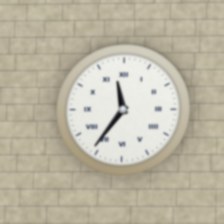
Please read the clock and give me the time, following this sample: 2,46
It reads 11,36
